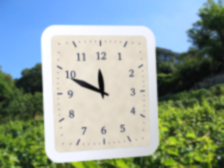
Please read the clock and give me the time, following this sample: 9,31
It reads 11,49
